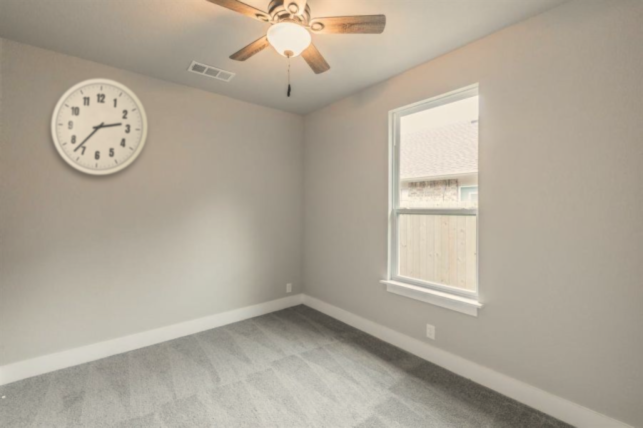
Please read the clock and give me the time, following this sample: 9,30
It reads 2,37
